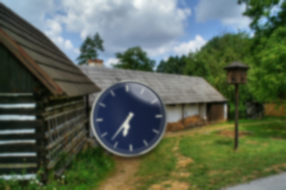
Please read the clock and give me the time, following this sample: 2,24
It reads 6,37
